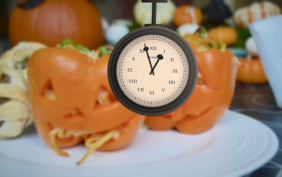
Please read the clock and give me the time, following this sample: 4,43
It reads 12,57
